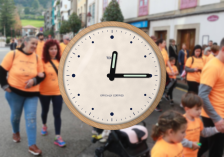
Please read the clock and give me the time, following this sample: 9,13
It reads 12,15
